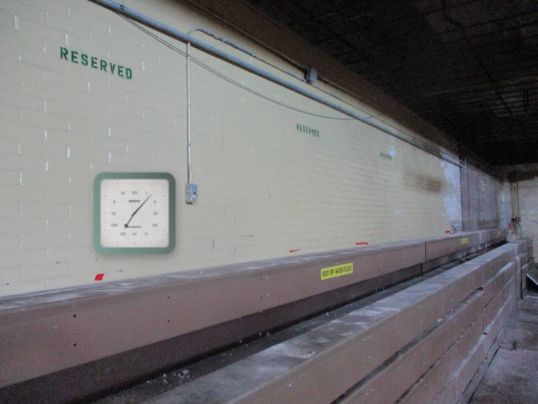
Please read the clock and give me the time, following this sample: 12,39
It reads 7,07
